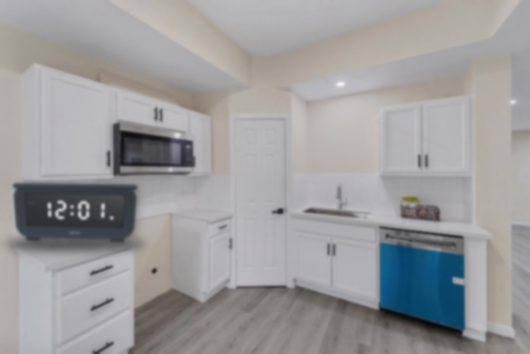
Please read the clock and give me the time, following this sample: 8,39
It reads 12,01
